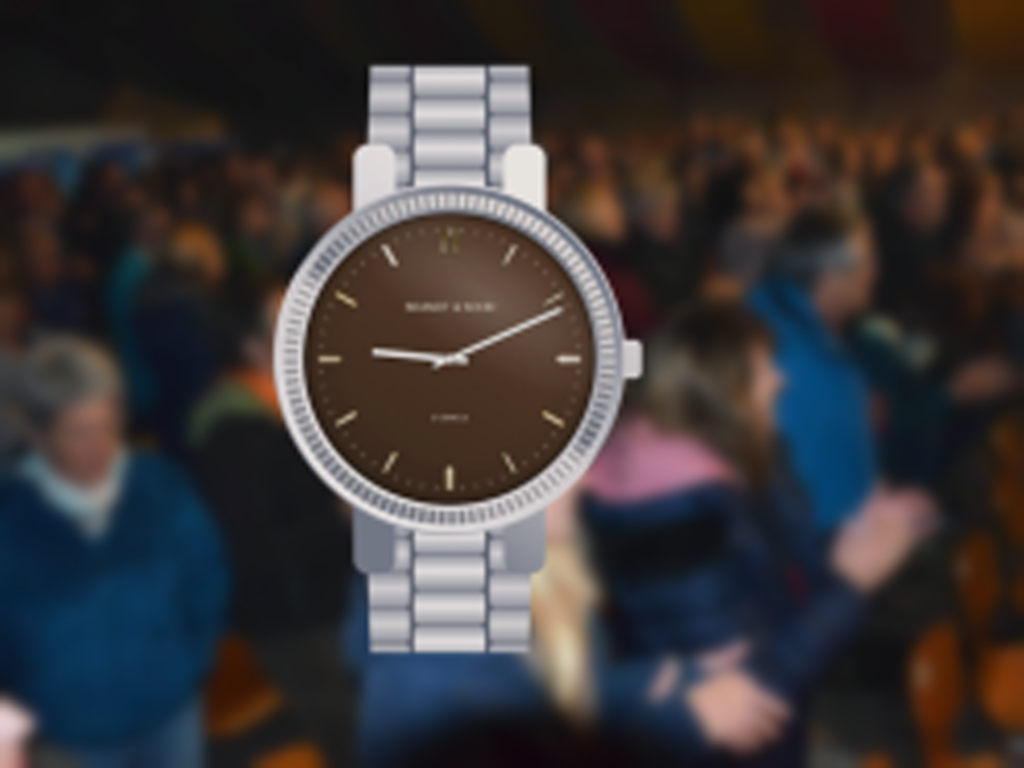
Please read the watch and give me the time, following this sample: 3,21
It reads 9,11
